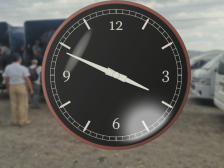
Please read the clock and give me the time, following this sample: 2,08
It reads 3,49
